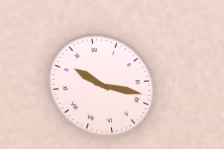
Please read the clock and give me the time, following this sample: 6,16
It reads 10,18
